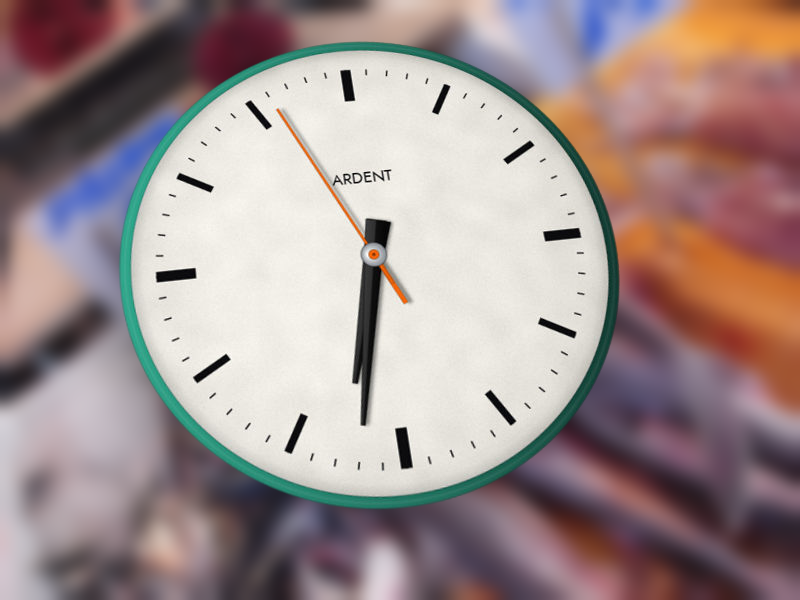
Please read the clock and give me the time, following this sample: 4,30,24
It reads 6,31,56
